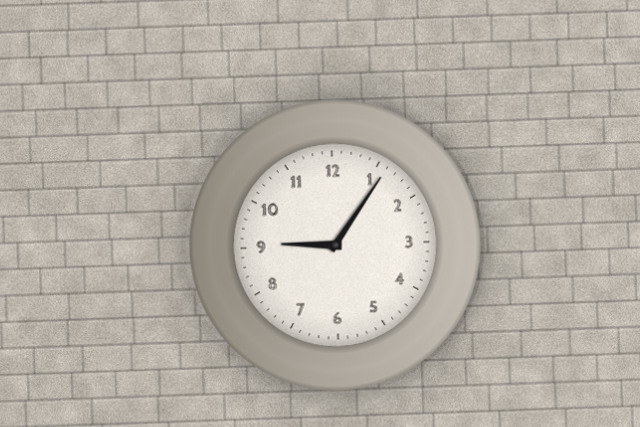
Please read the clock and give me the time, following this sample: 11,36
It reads 9,06
